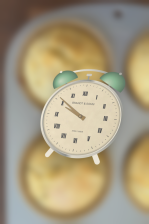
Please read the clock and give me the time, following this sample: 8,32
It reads 9,51
